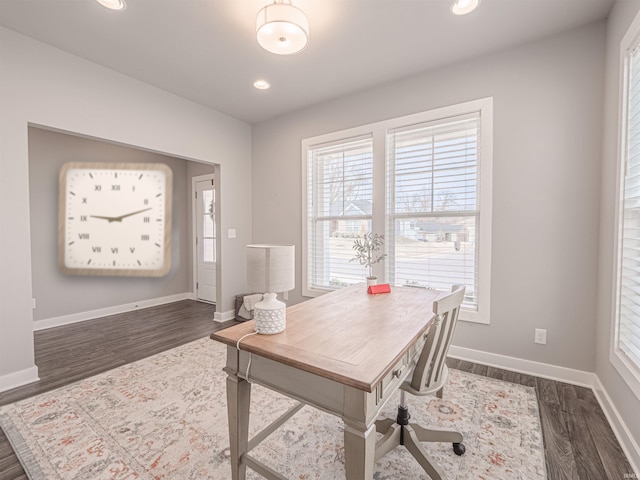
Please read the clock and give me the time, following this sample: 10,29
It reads 9,12
